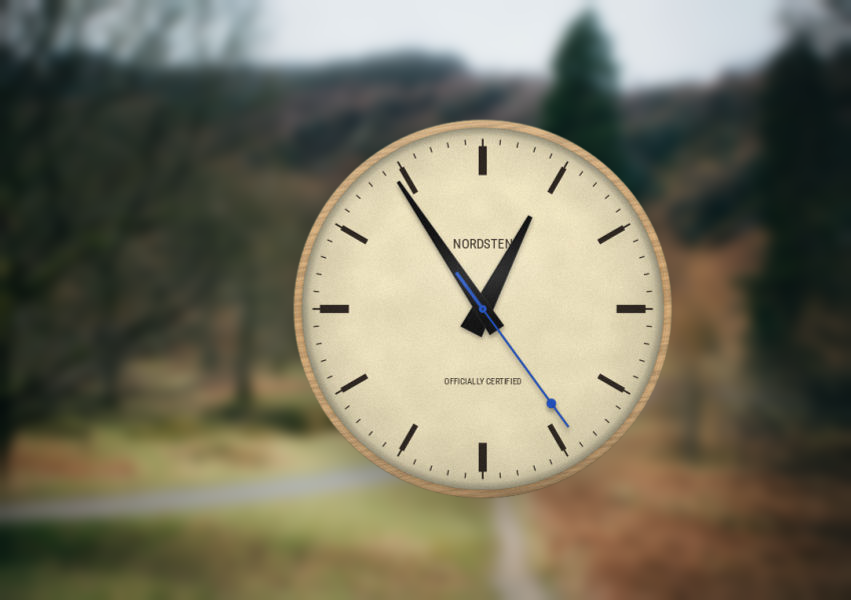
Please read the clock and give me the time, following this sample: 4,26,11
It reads 12,54,24
